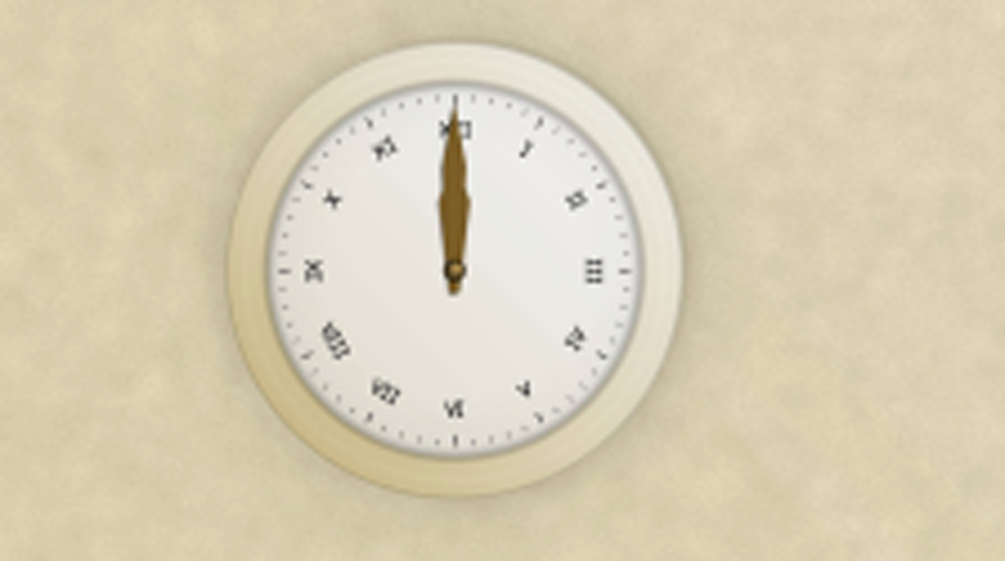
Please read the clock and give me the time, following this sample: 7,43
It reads 12,00
